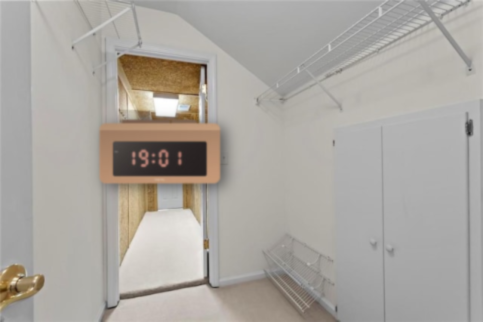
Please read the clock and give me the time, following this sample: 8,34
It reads 19,01
